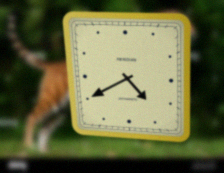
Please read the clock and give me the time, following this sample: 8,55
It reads 4,40
